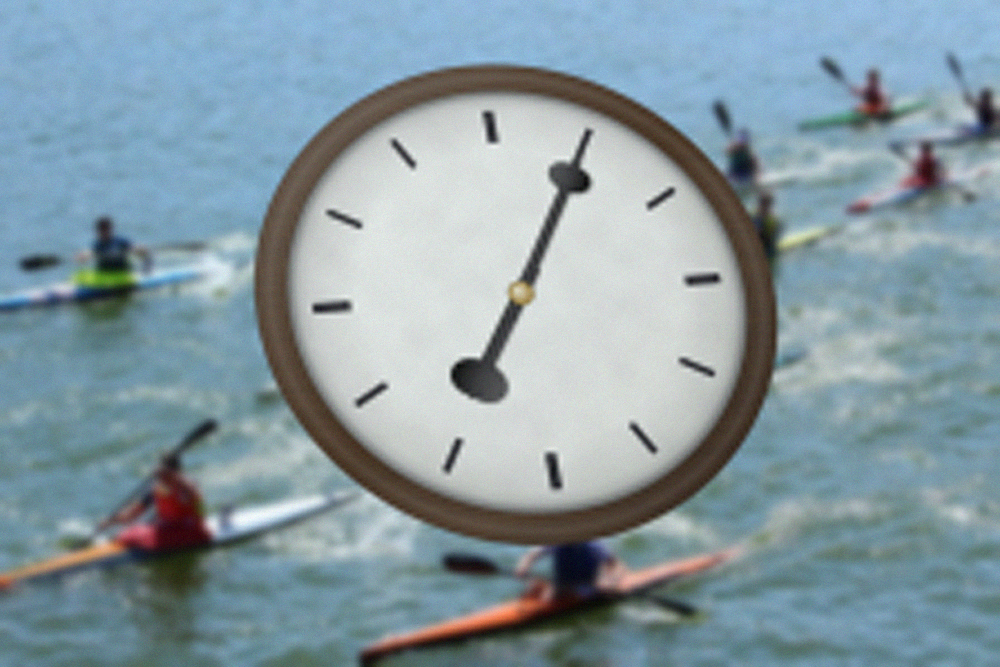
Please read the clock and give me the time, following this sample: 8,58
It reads 7,05
